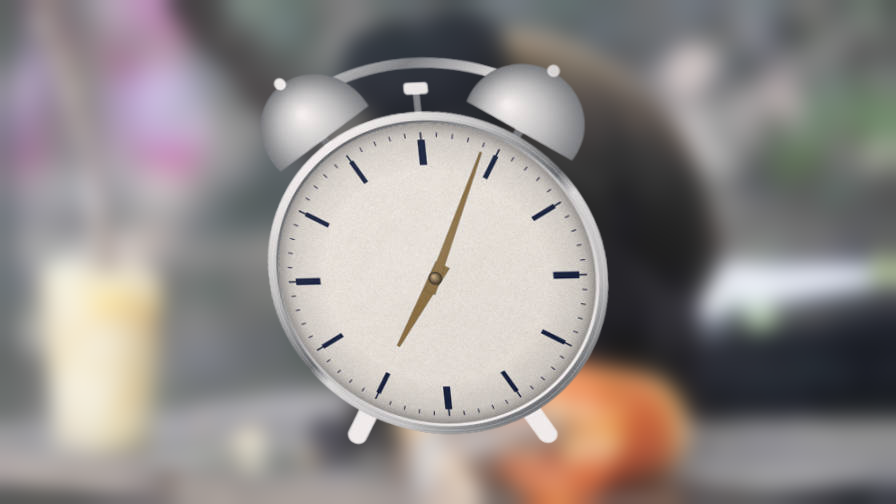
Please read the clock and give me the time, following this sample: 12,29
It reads 7,04
